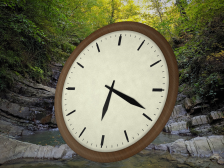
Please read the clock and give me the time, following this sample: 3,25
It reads 6,19
